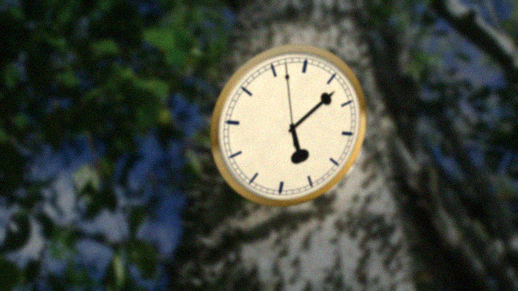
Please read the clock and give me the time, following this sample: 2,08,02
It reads 5,06,57
